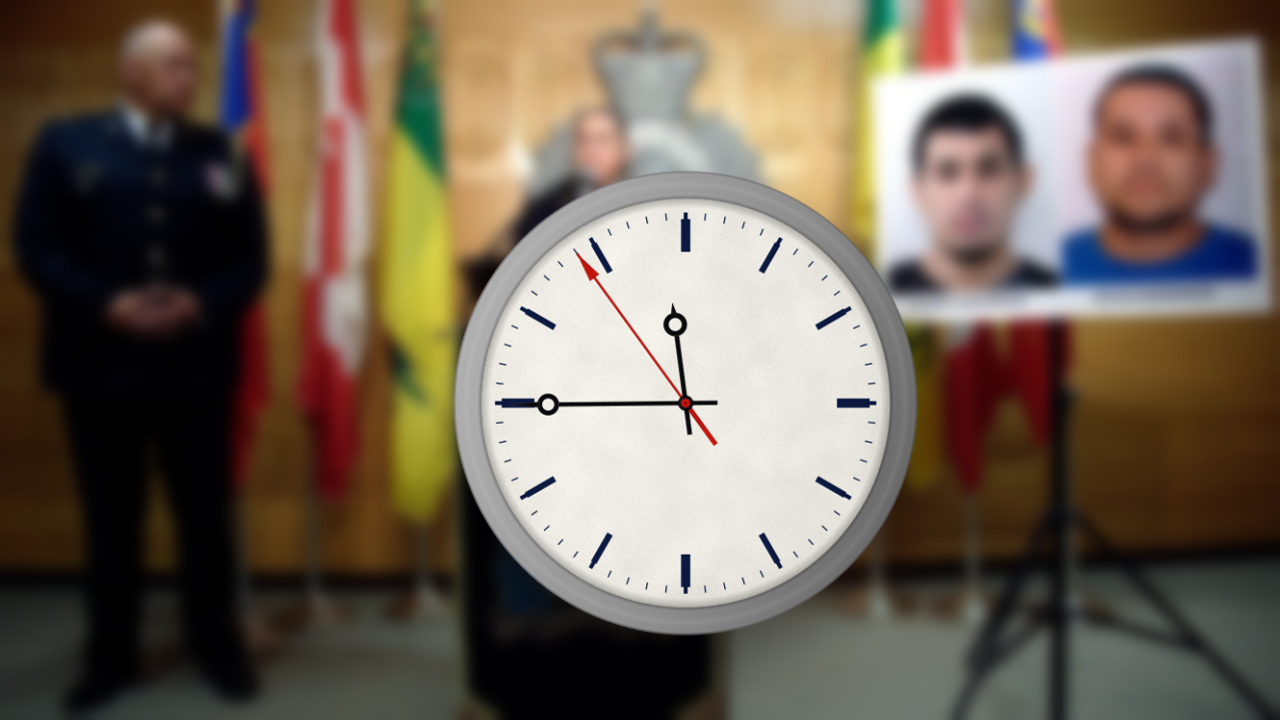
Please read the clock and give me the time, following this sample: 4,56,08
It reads 11,44,54
